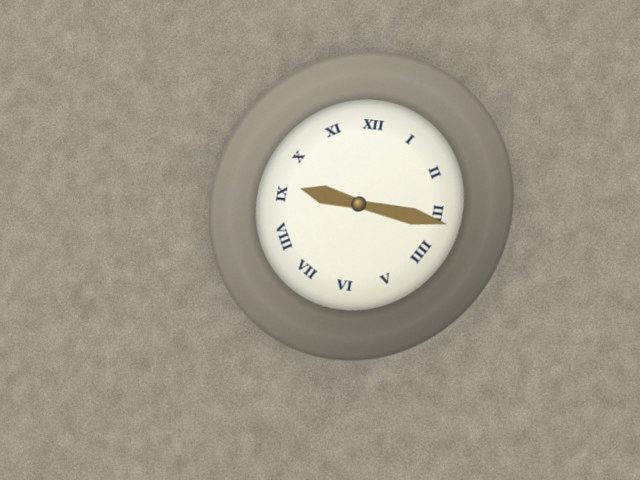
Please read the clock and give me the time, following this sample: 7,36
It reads 9,16
